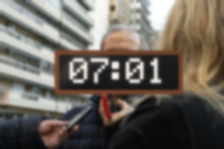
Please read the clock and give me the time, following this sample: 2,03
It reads 7,01
